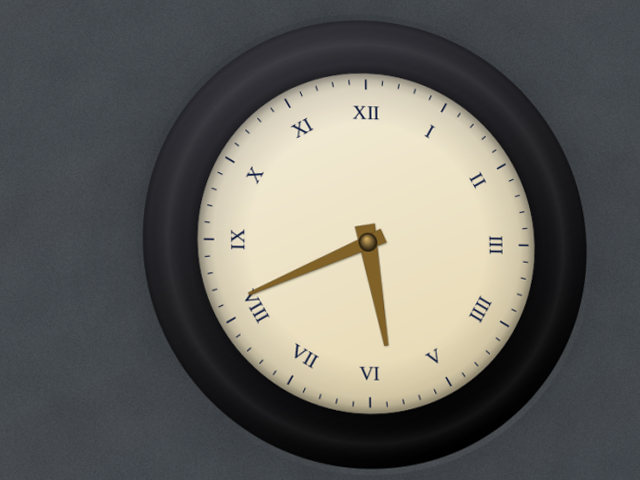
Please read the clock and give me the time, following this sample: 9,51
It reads 5,41
